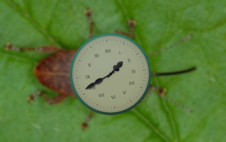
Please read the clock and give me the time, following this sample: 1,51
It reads 1,41
